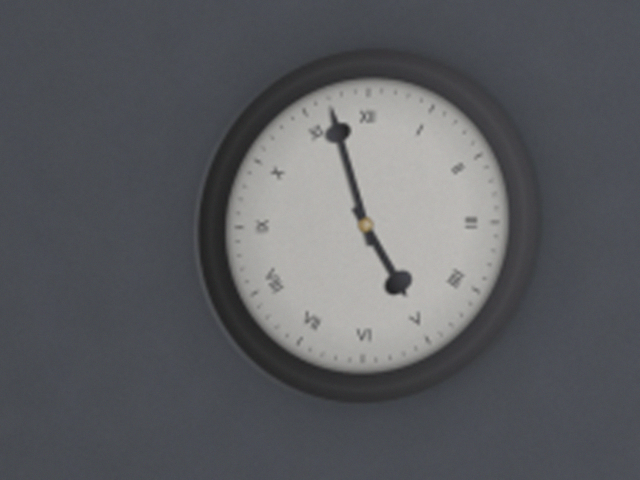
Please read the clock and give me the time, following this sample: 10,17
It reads 4,57
